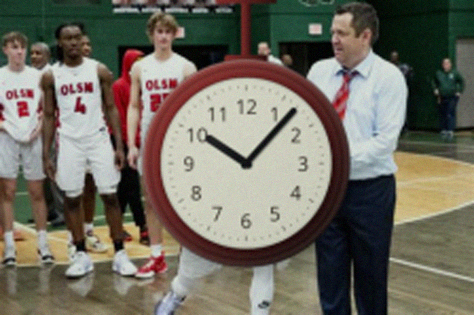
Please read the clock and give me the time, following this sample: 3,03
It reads 10,07
